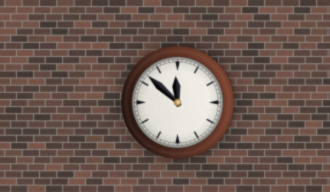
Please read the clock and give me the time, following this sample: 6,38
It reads 11,52
